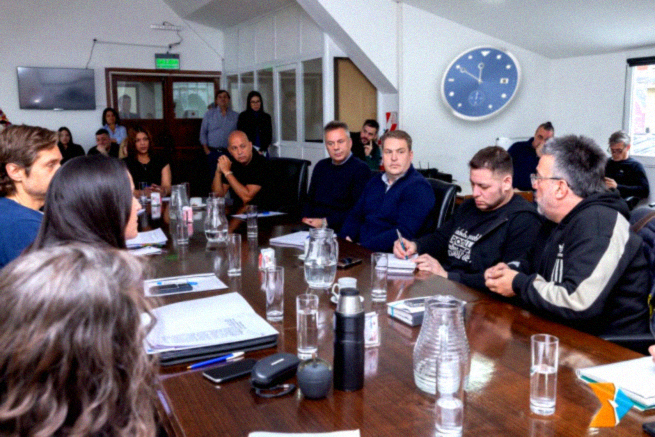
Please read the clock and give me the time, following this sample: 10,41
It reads 11,50
